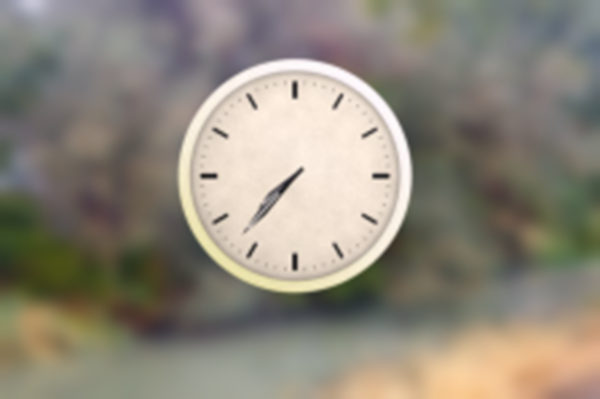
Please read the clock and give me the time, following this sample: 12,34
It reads 7,37
